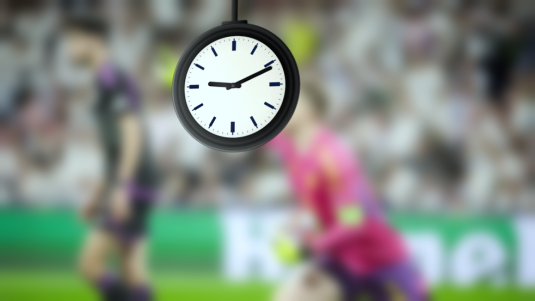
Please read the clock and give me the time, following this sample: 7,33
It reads 9,11
